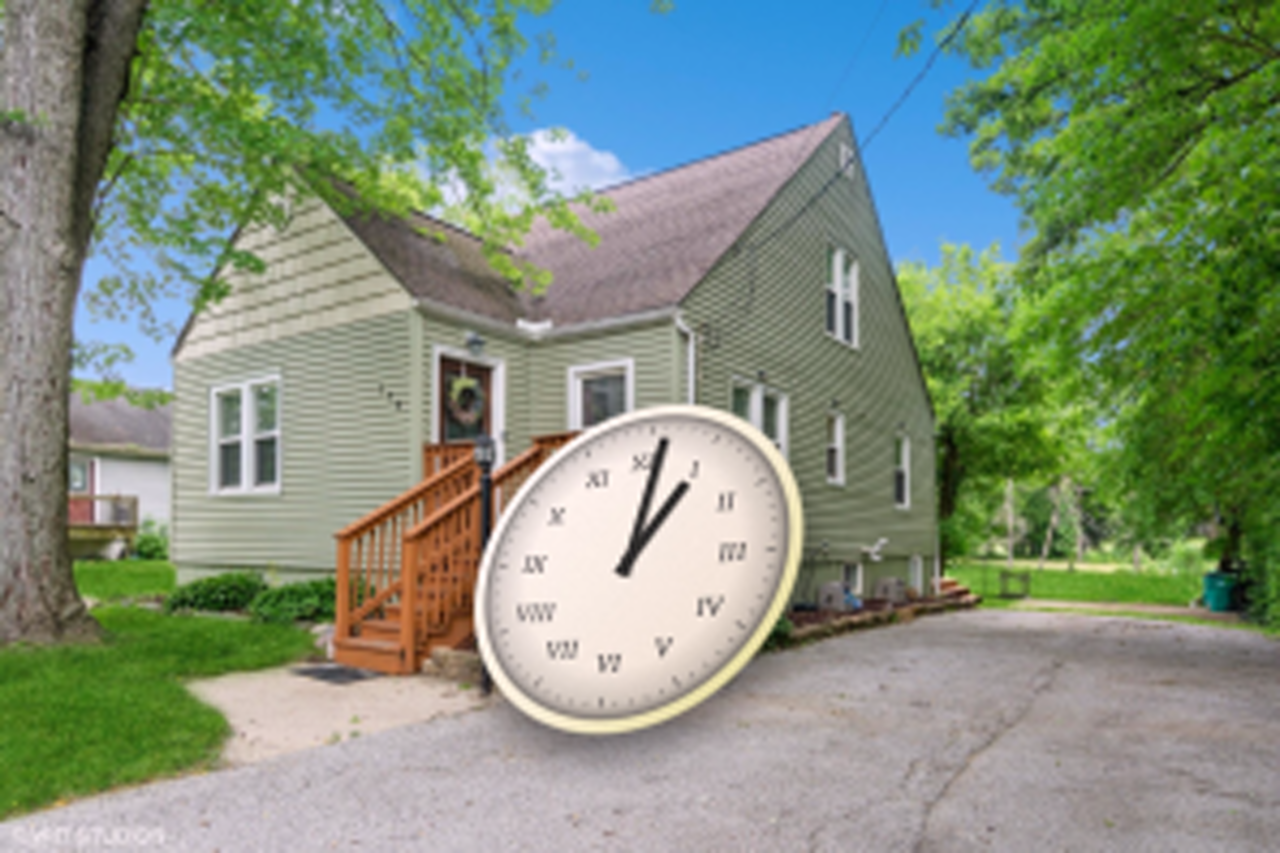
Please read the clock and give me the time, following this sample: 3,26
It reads 1,01
